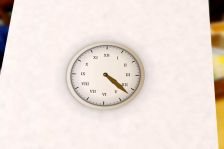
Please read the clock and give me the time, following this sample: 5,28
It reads 4,22
